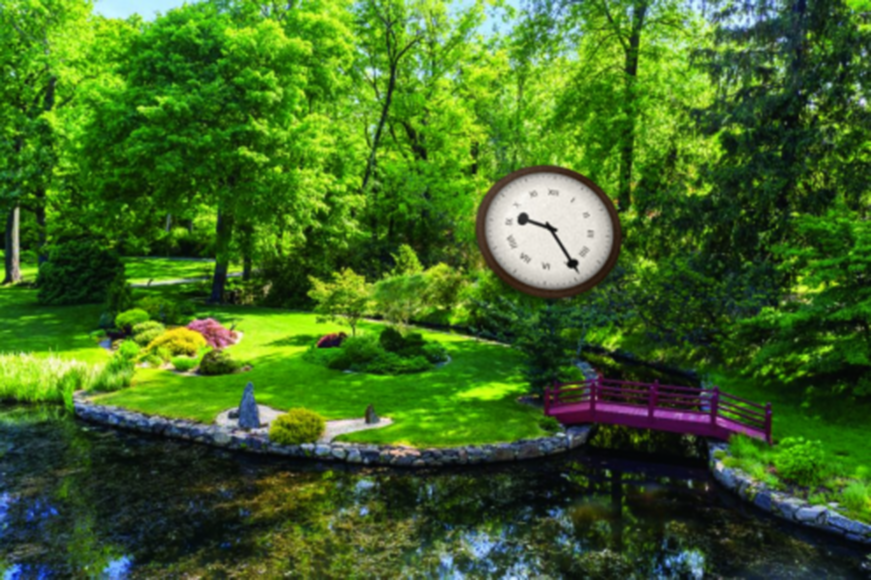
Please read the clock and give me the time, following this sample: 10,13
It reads 9,24
